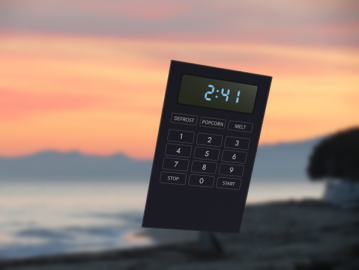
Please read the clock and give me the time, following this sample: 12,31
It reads 2,41
